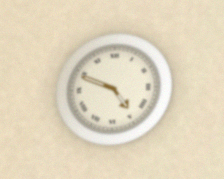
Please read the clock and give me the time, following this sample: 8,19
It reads 4,49
